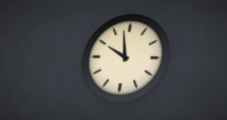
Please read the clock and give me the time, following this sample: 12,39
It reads 9,58
